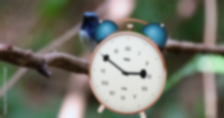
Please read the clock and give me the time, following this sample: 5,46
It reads 2,50
